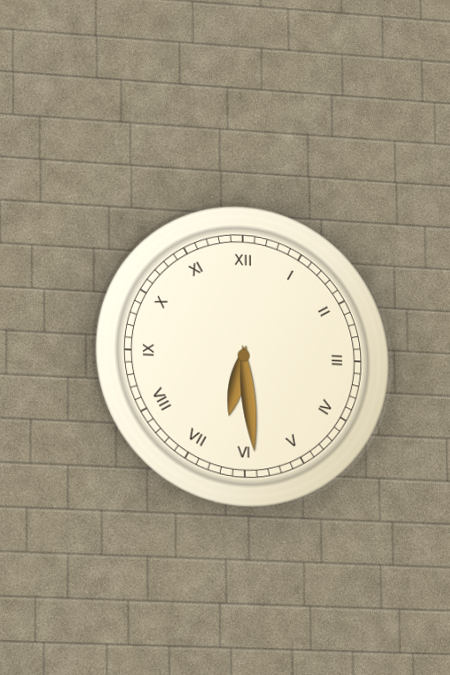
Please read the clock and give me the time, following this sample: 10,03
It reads 6,29
